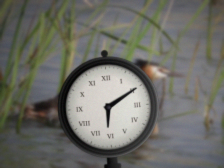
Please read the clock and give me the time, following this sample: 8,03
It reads 6,10
